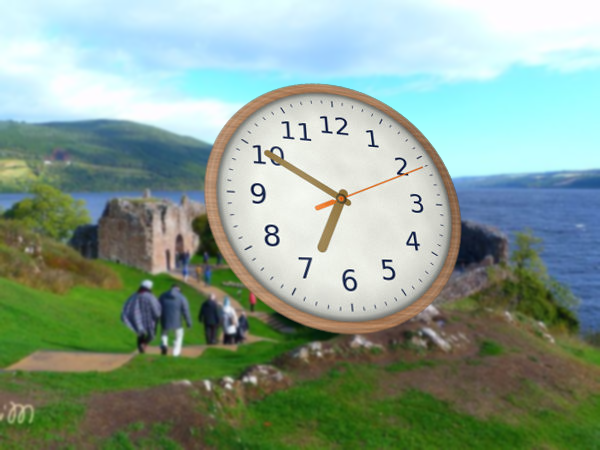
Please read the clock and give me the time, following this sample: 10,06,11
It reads 6,50,11
